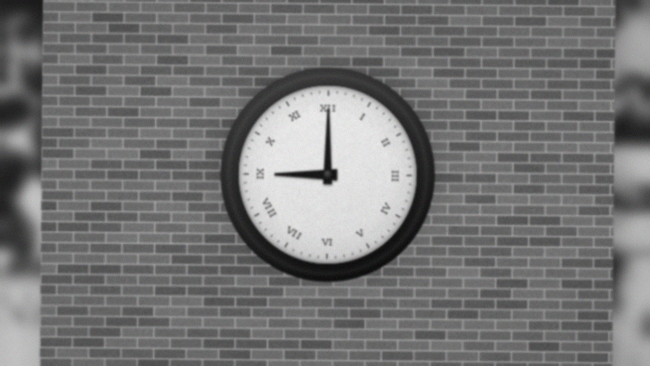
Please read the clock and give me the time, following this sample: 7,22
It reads 9,00
